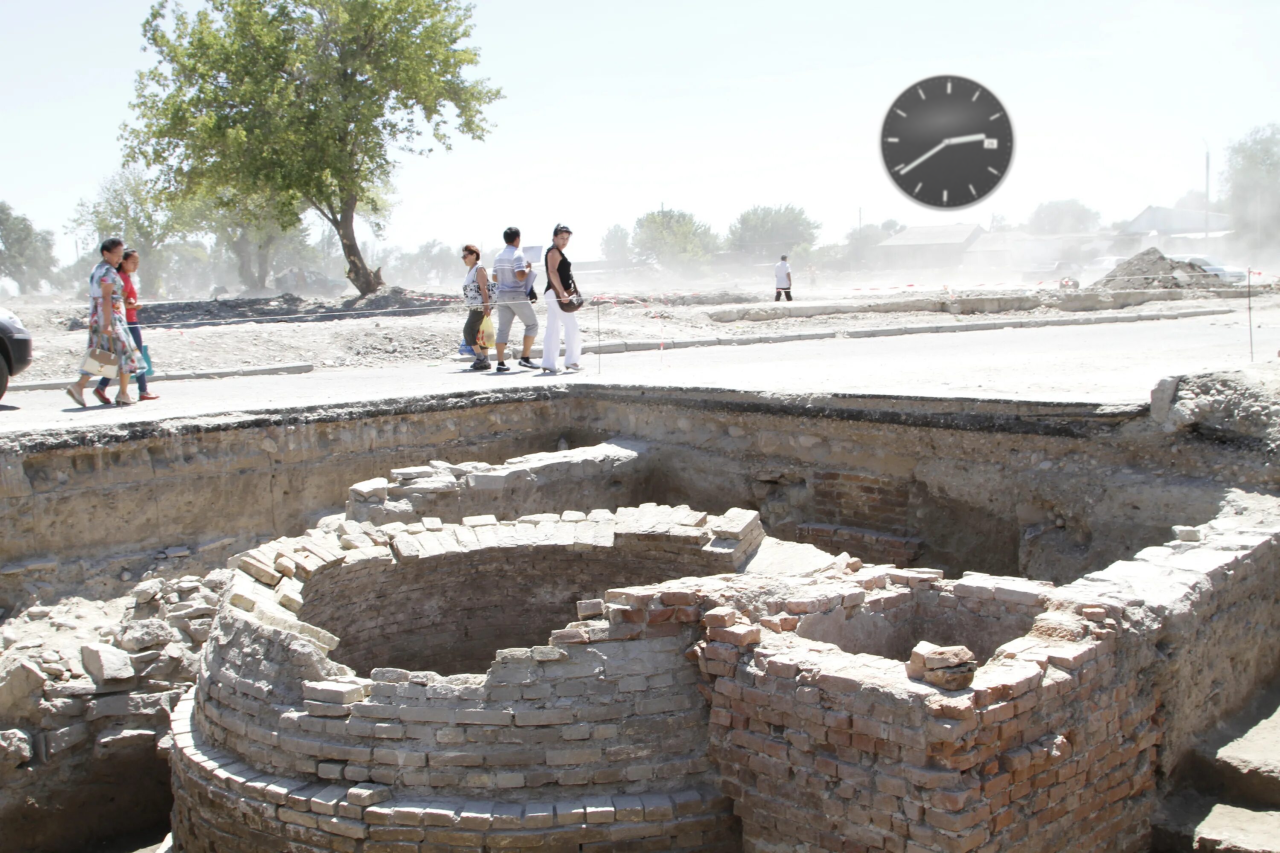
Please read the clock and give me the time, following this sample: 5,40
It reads 2,39
